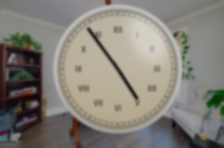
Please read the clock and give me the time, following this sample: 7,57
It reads 4,54
